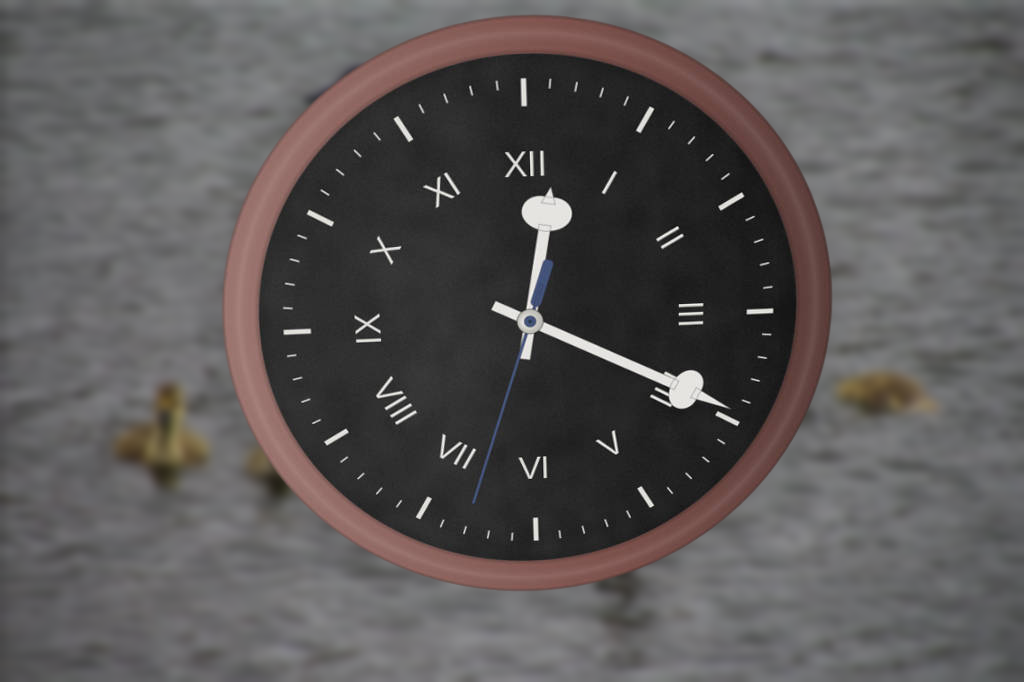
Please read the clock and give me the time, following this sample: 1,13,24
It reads 12,19,33
